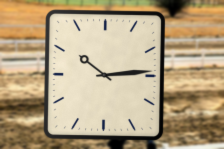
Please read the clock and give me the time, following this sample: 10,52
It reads 10,14
